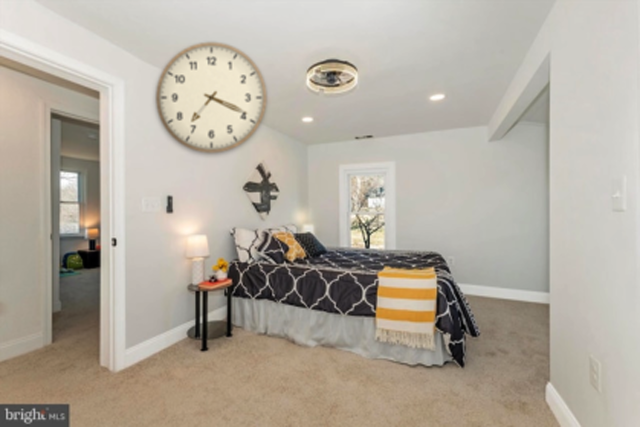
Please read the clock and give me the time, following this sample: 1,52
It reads 7,19
